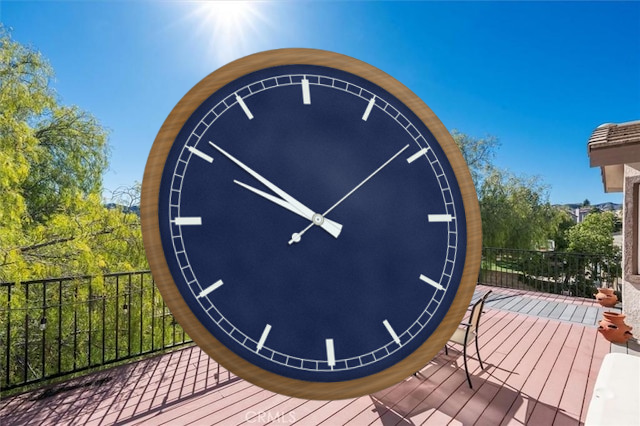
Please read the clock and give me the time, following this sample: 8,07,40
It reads 9,51,09
